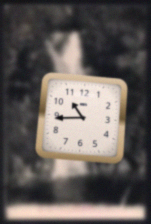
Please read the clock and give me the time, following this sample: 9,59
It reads 10,44
